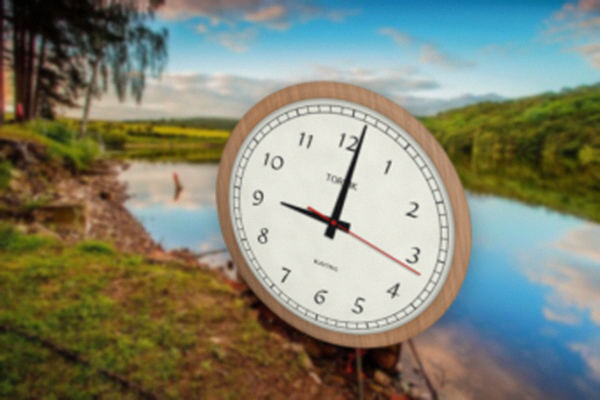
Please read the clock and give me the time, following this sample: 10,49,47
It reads 9,01,17
